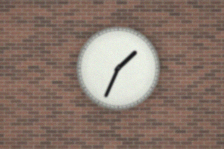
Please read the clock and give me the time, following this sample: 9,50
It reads 1,34
